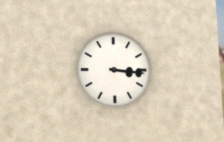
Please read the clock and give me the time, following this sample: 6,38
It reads 3,16
